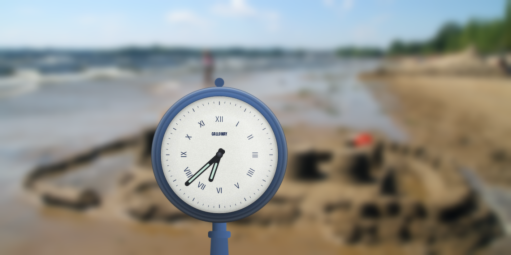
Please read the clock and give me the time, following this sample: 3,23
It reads 6,38
